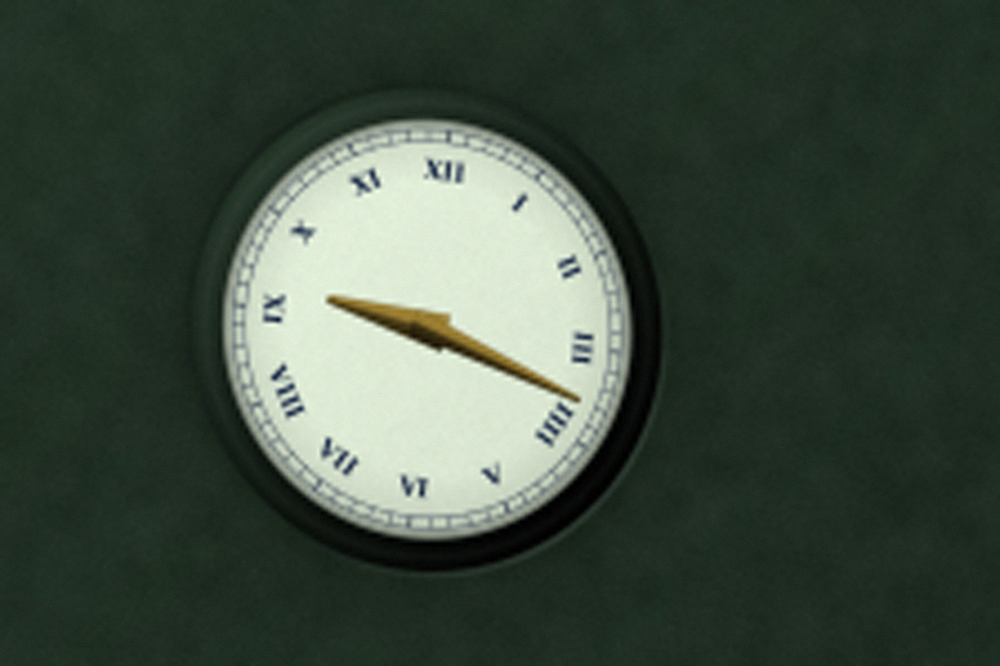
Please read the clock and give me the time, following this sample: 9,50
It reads 9,18
